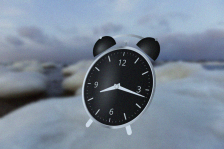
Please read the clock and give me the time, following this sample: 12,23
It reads 8,17
